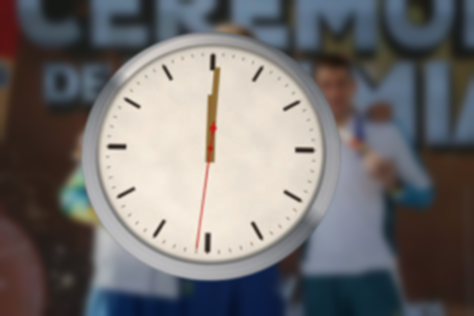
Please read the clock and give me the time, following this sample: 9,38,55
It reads 12,00,31
